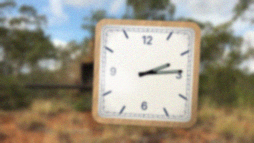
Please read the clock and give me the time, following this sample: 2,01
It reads 2,14
